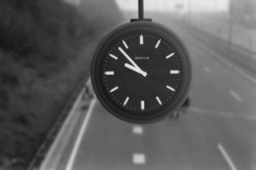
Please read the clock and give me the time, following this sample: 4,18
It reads 9,53
